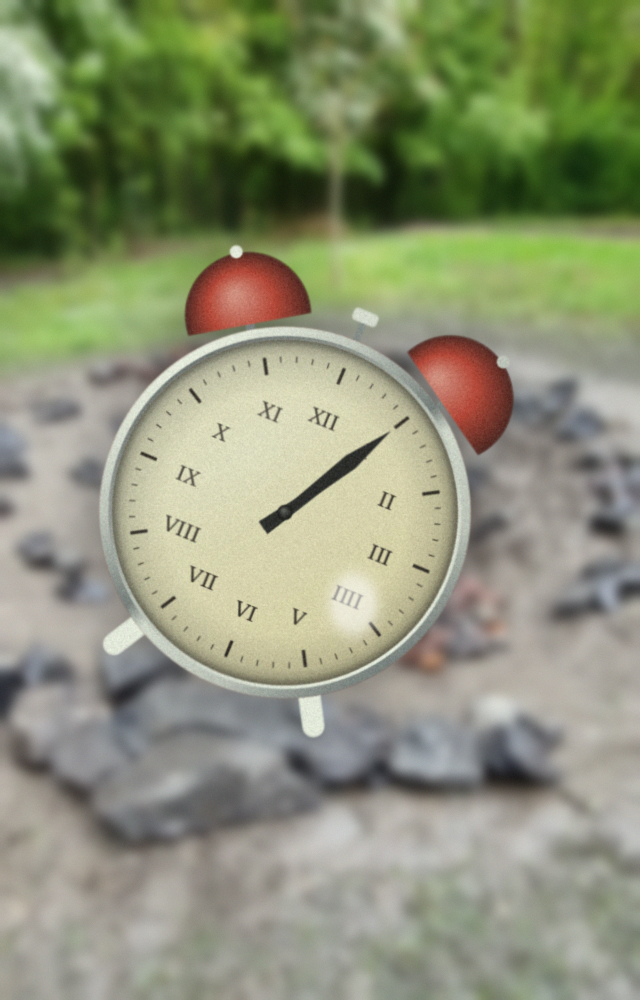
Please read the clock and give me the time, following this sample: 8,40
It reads 1,05
